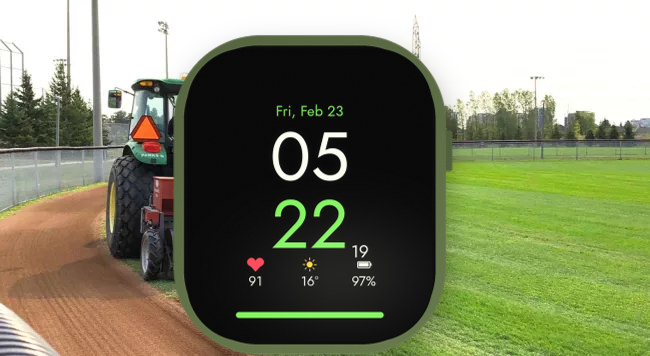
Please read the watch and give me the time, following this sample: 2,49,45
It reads 5,22,19
